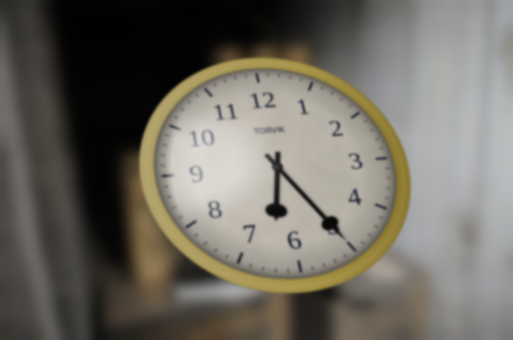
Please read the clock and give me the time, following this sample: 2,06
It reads 6,25
